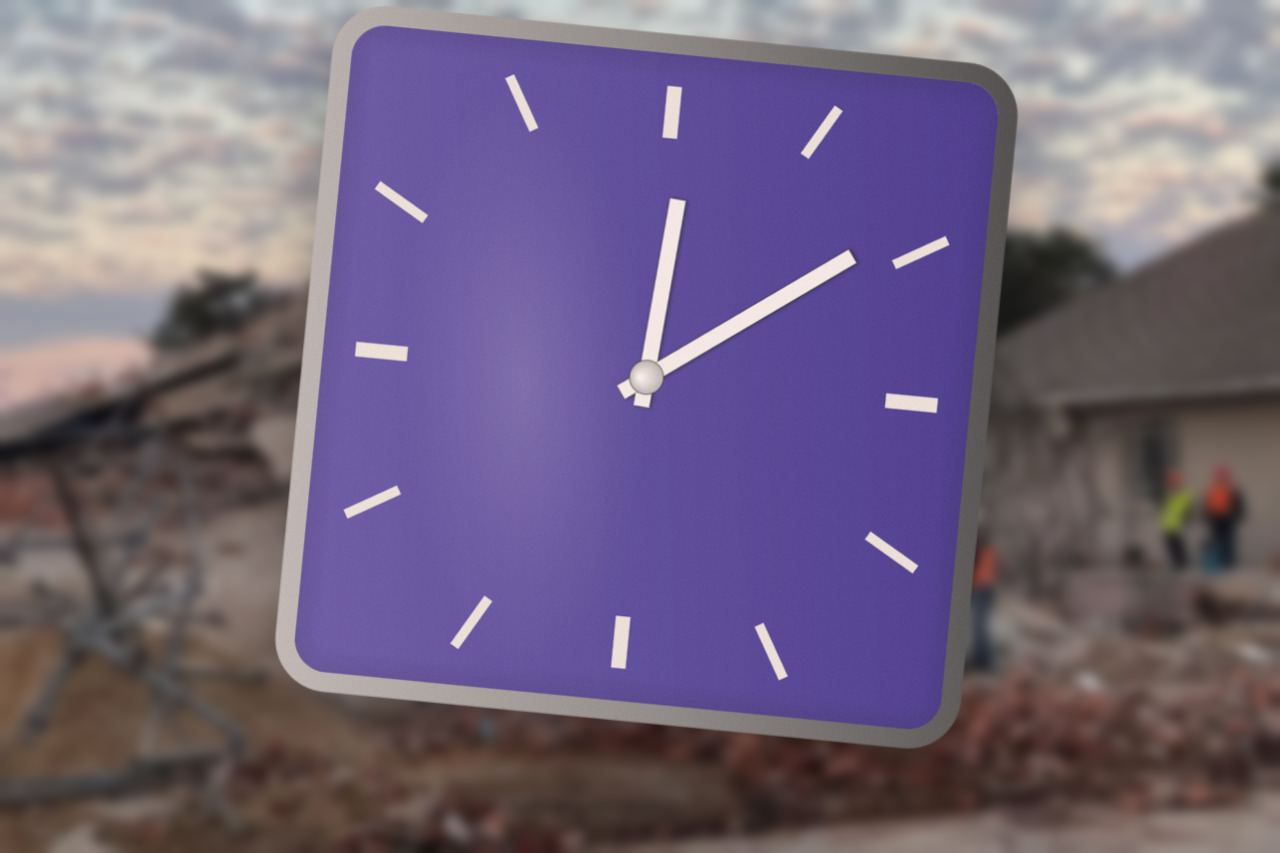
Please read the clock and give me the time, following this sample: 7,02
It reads 12,09
